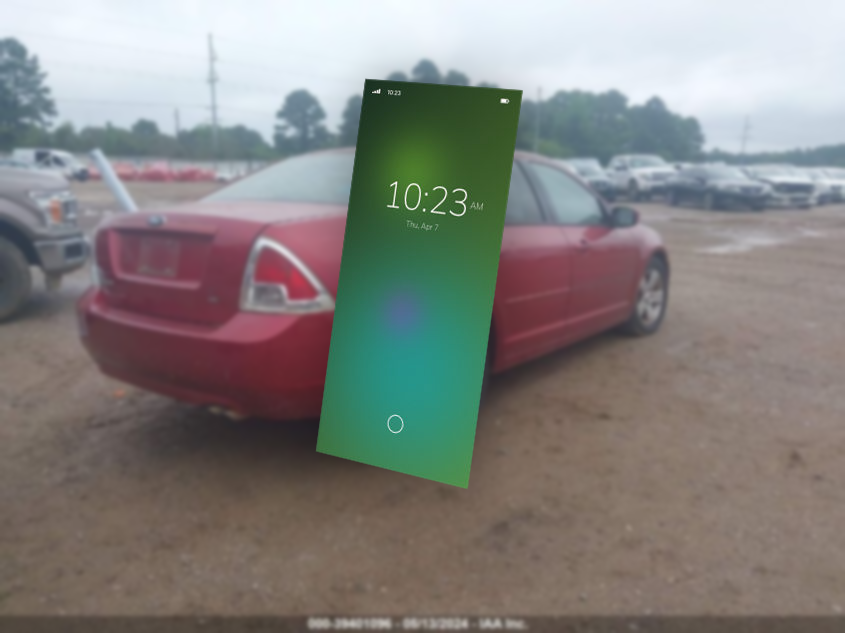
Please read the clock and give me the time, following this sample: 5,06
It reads 10,23
